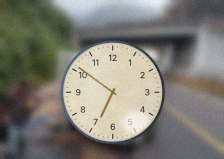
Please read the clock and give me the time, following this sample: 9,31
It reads 6,51
